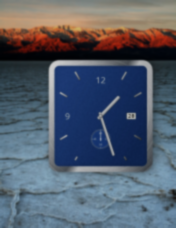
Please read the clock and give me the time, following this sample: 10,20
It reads 1,27
